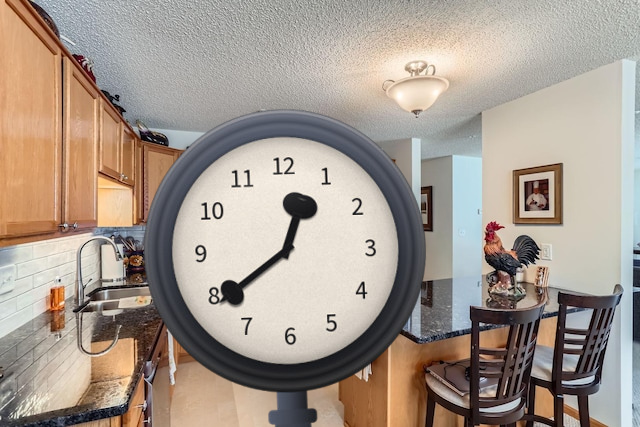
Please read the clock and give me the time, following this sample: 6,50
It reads 12,39
